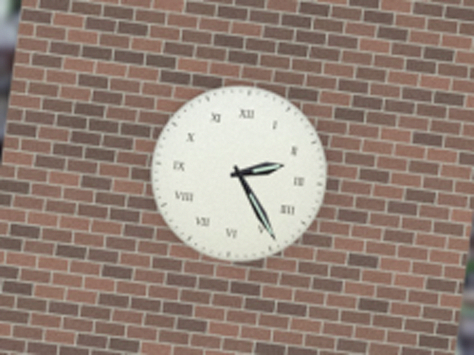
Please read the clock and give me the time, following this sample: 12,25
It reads 2,24
